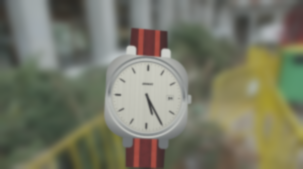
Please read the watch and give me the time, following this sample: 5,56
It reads 5,25
